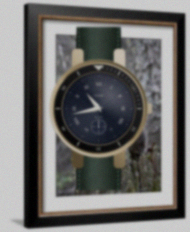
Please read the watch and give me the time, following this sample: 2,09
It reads 10,43
